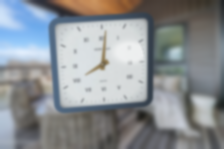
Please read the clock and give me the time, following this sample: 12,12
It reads 8,01
